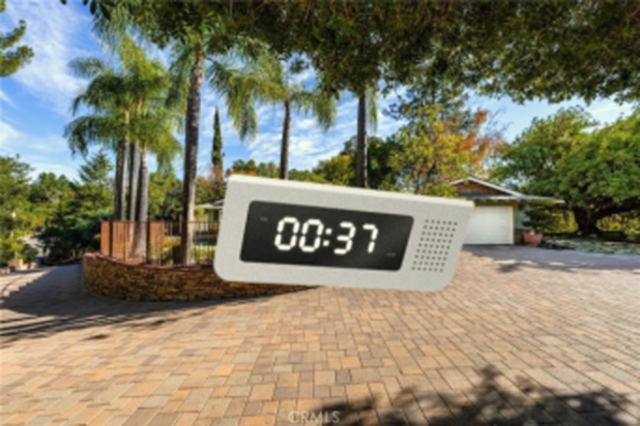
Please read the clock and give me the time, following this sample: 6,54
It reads 0,37
